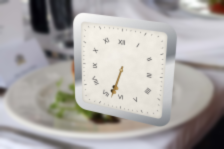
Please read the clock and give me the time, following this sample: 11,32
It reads 6,33
